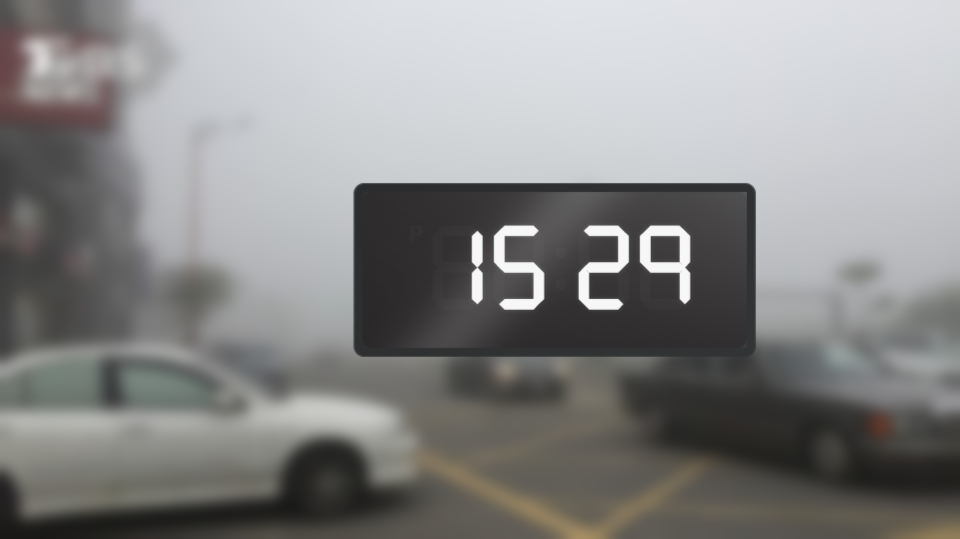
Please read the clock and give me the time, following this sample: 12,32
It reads 15,29
